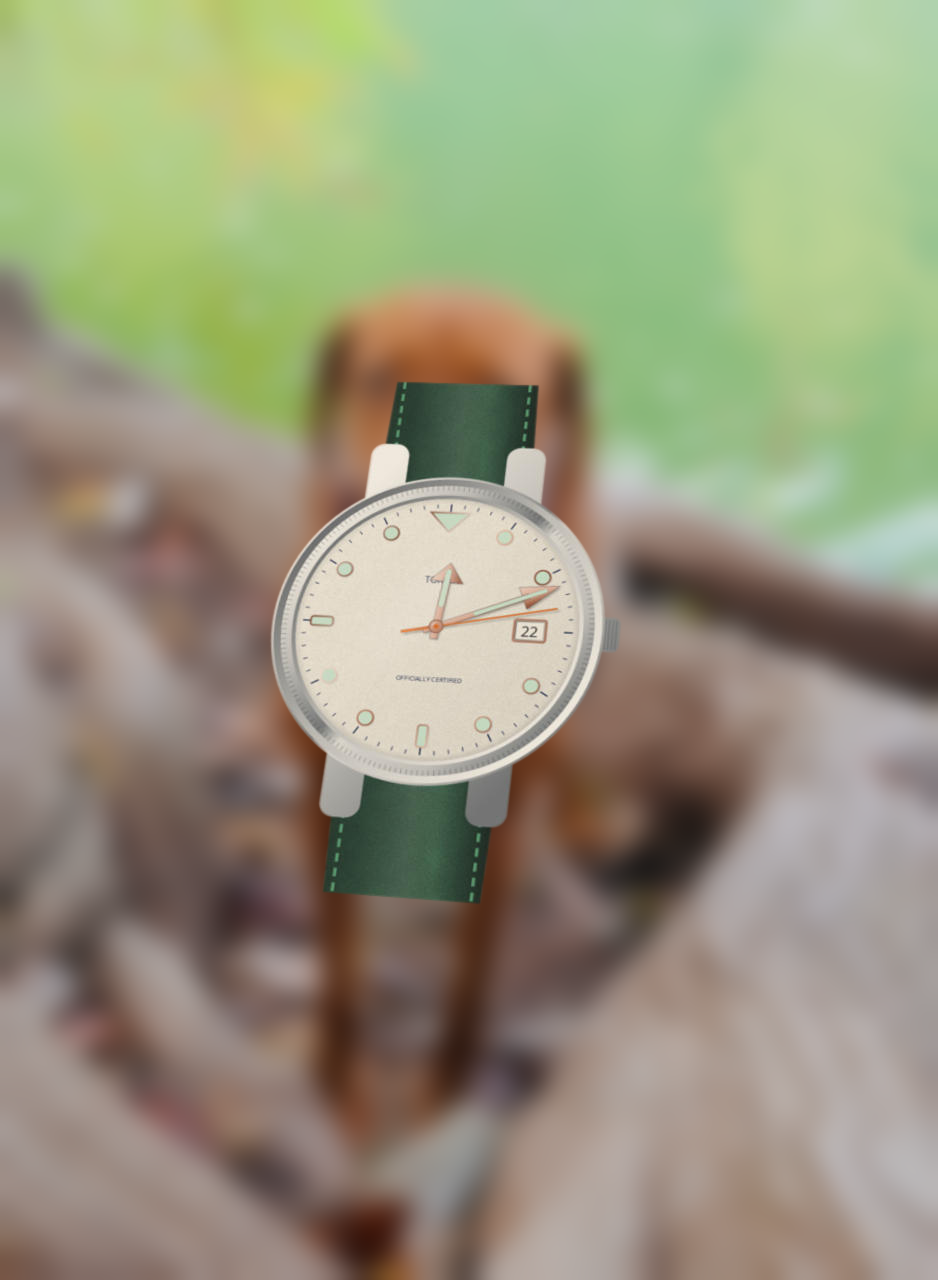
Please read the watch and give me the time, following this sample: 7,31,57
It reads 12,11,13
